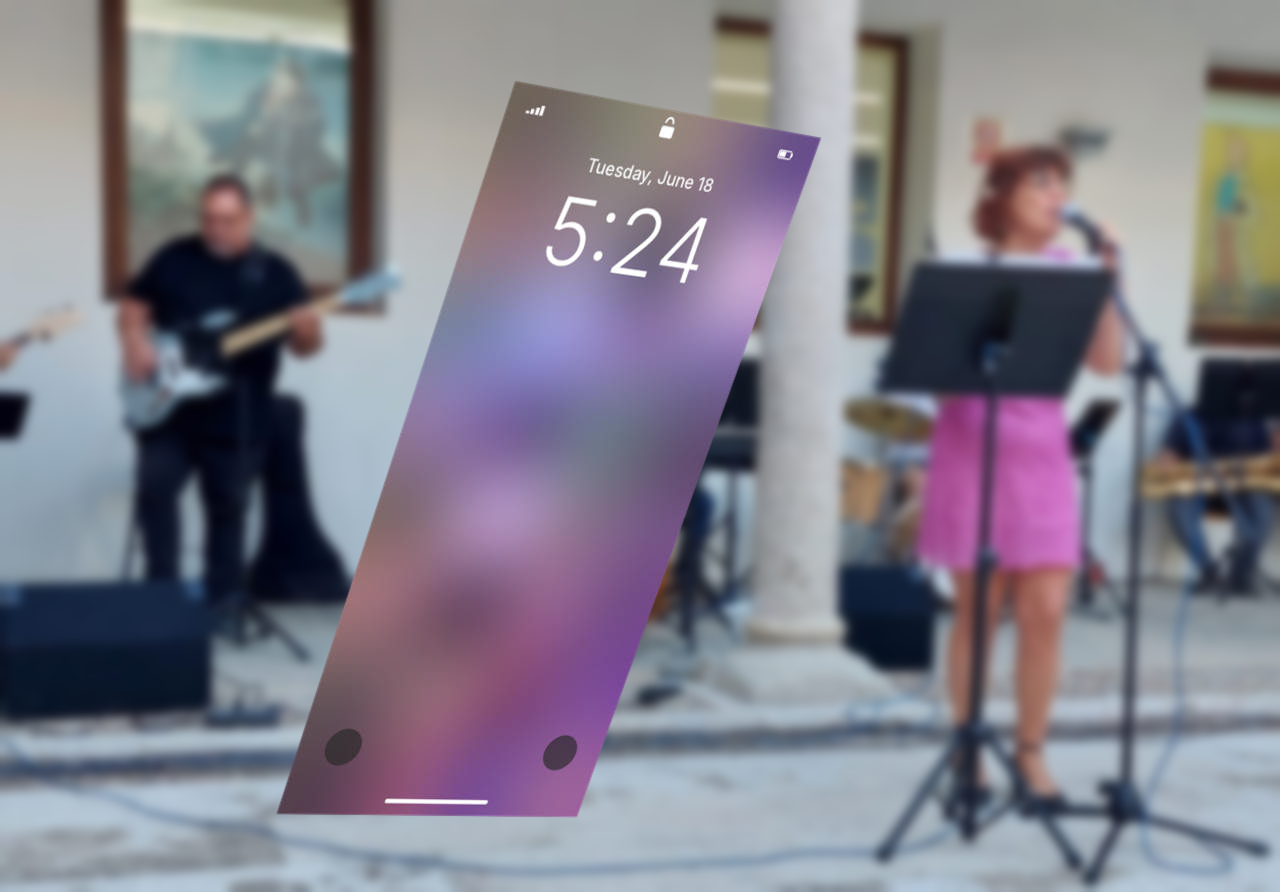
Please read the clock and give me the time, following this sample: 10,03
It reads 5,24
